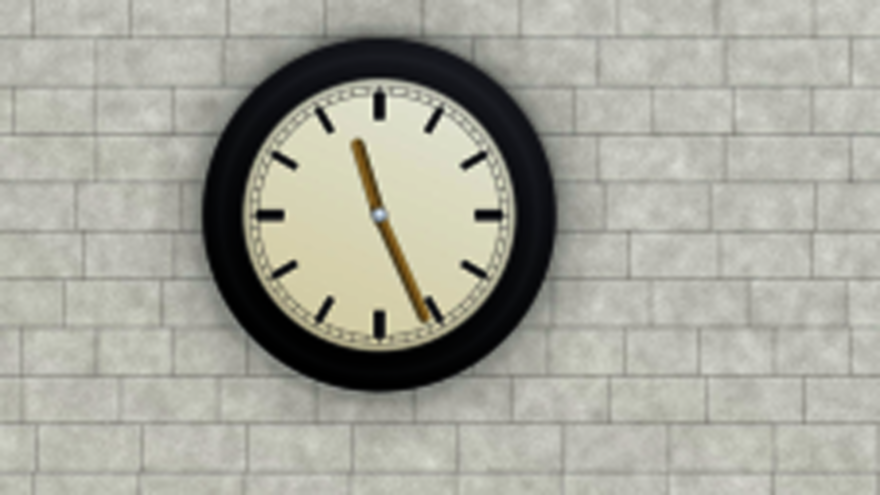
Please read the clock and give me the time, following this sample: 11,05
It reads 11,26
